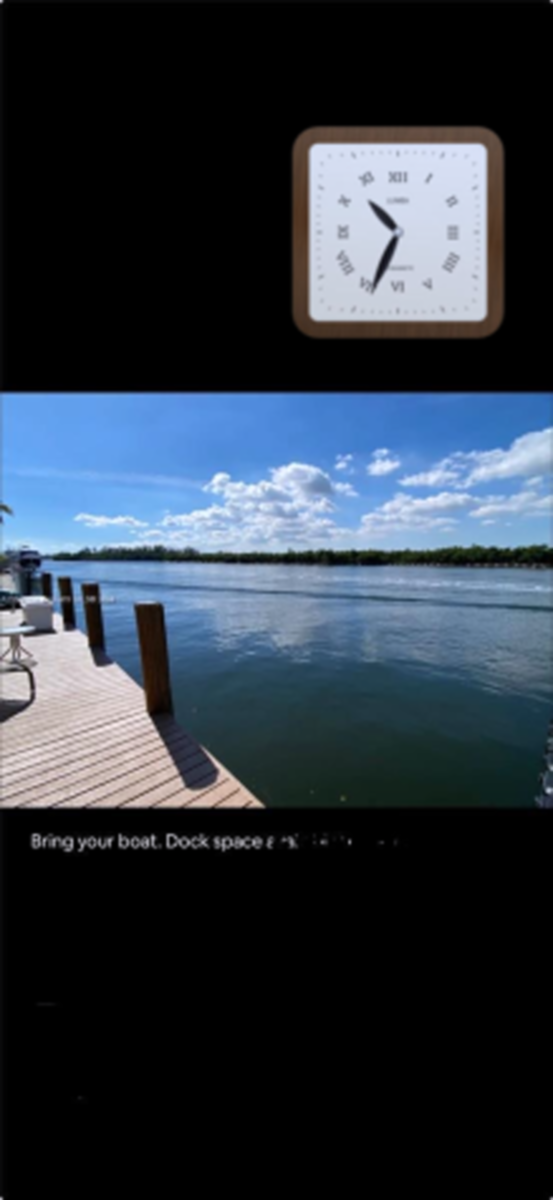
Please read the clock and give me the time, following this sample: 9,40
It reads 10,34
